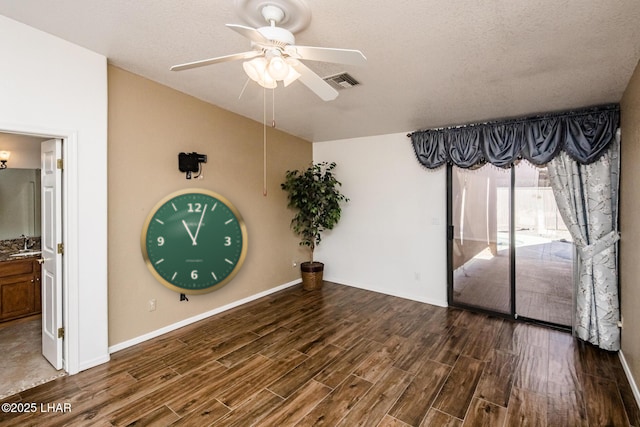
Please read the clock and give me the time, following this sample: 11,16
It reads 11,03
